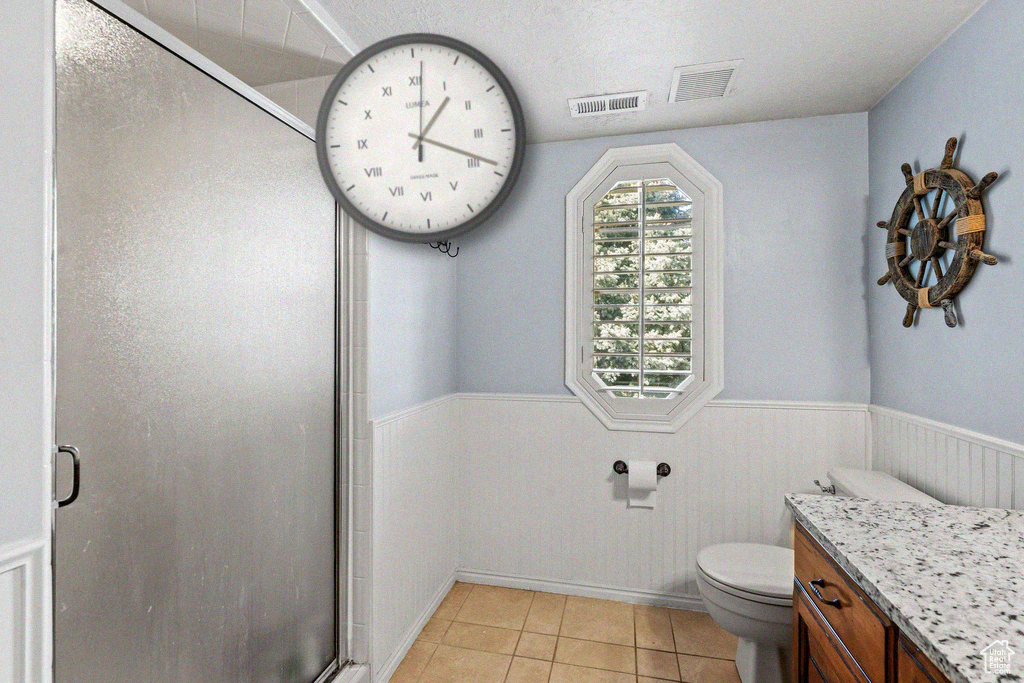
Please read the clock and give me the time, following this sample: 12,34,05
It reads 1,19,01
